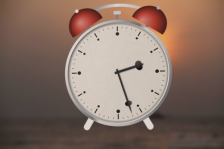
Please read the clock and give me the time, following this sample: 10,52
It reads 2,27
